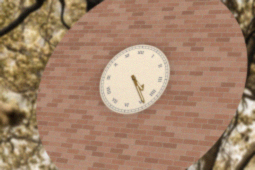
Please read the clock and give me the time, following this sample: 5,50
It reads 4,24
